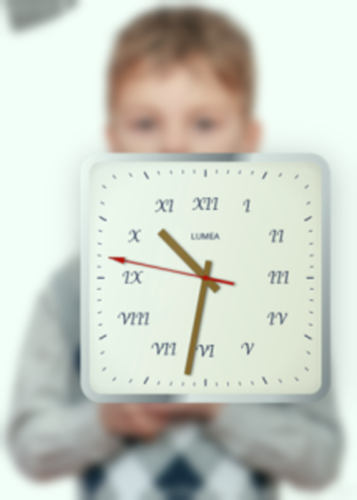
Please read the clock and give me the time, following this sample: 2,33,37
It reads 10,31,47
